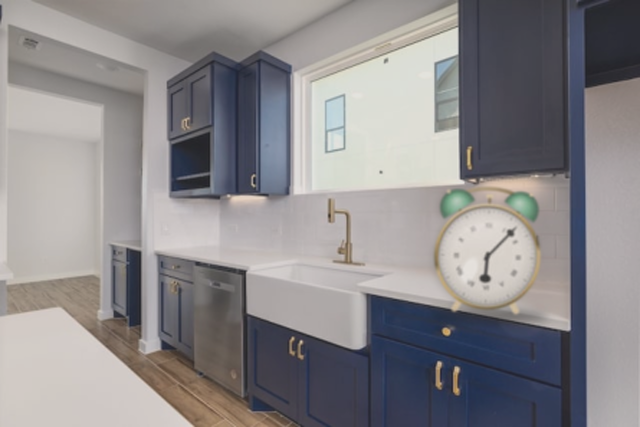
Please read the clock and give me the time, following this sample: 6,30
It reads 6,07
